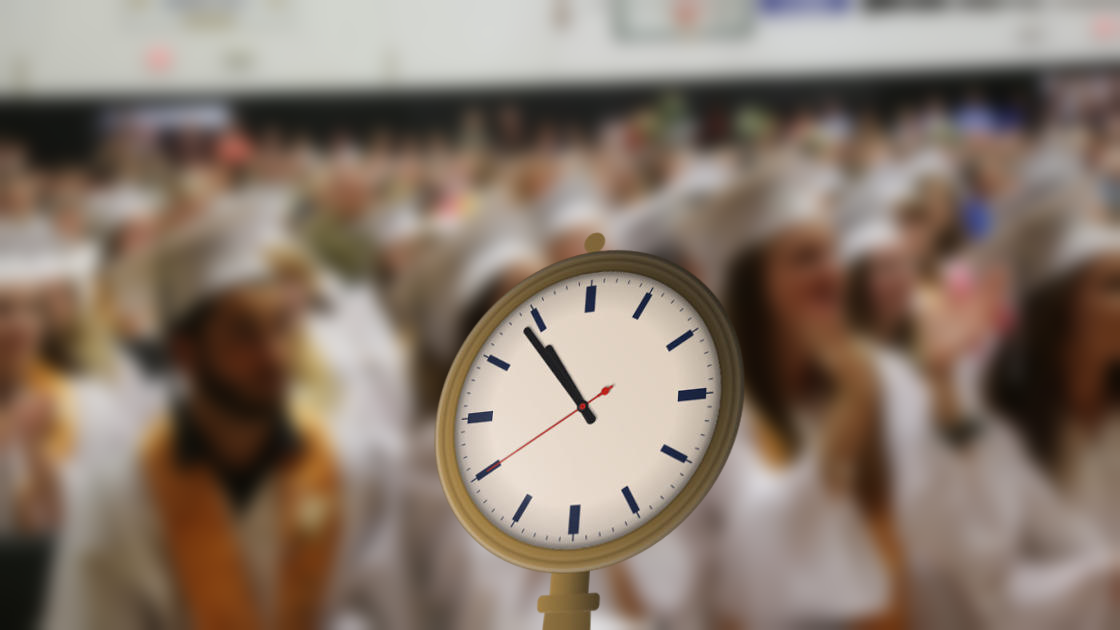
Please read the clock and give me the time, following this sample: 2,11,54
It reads 10,53,40
